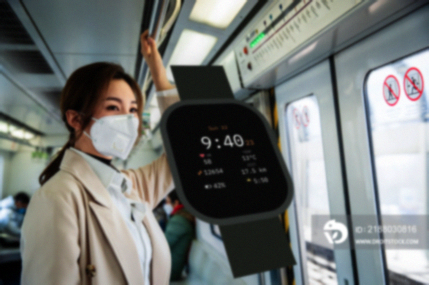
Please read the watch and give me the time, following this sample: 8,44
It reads 9,40
